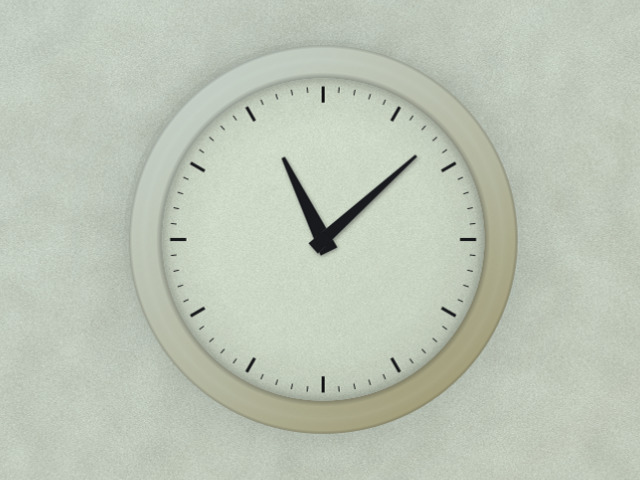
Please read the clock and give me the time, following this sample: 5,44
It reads 11,08
